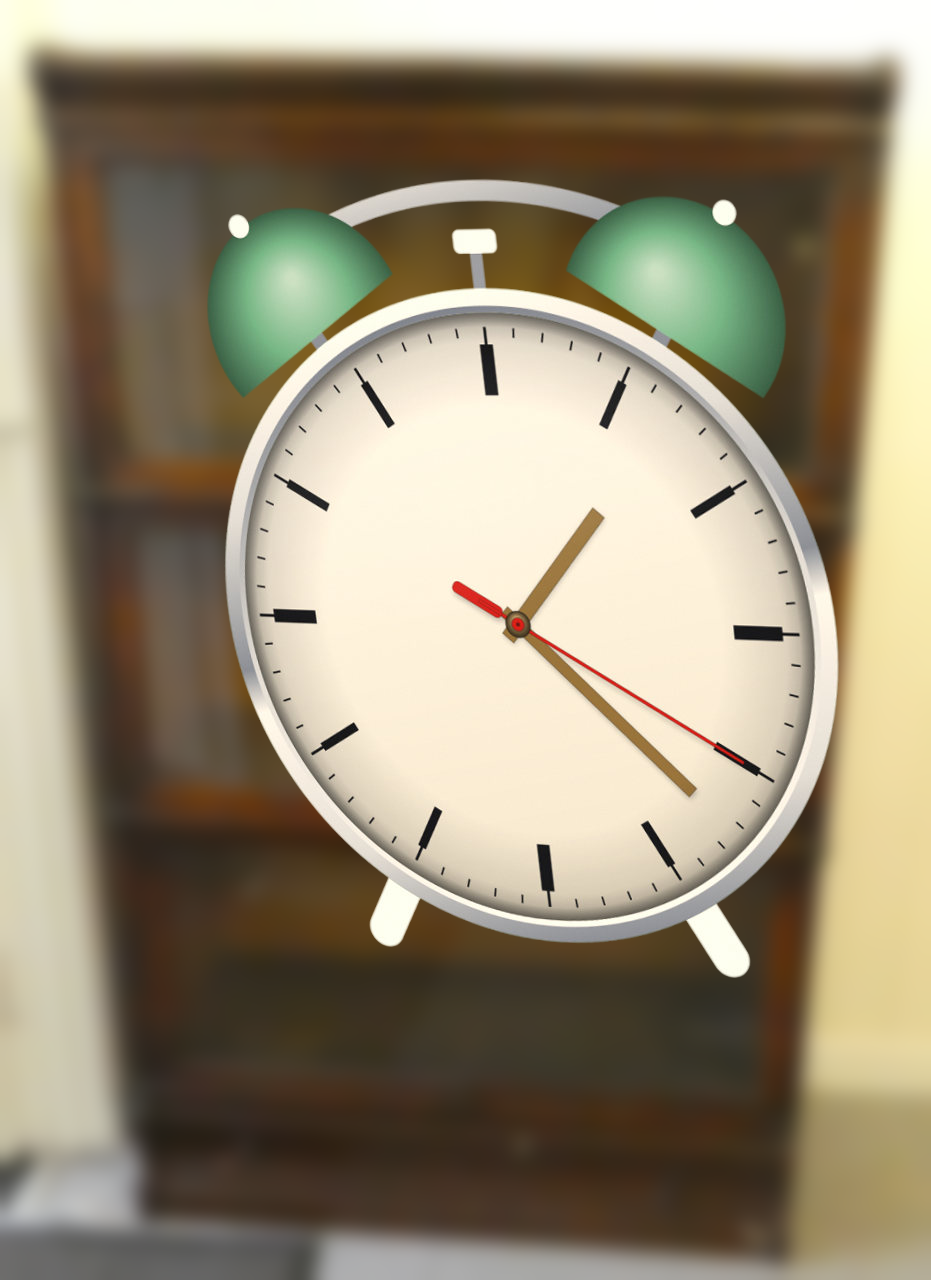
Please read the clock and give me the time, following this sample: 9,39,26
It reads 1,22,20
